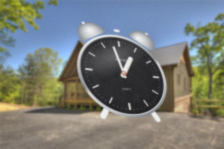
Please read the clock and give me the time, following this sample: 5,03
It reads 12,58
